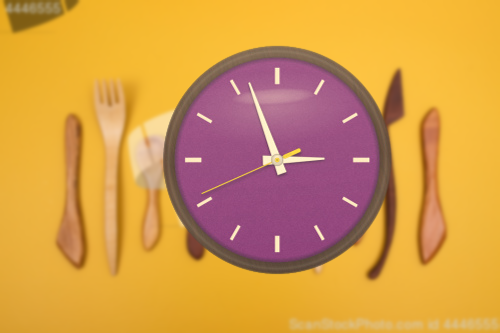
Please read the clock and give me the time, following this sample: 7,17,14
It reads 2,56,41
